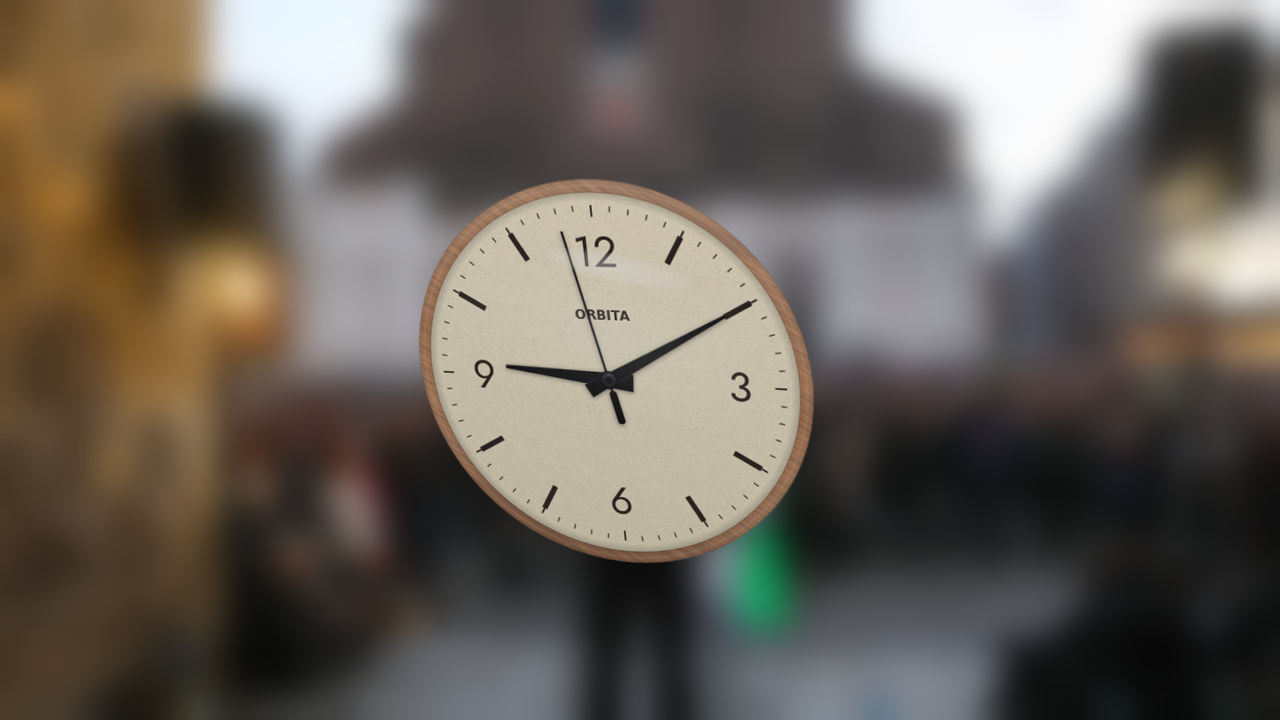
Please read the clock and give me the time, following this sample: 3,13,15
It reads 9,09,58
